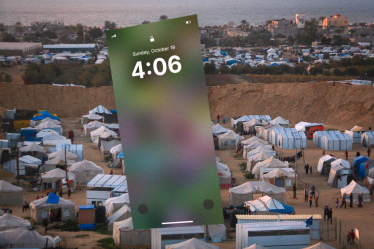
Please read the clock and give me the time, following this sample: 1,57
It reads 4,06
